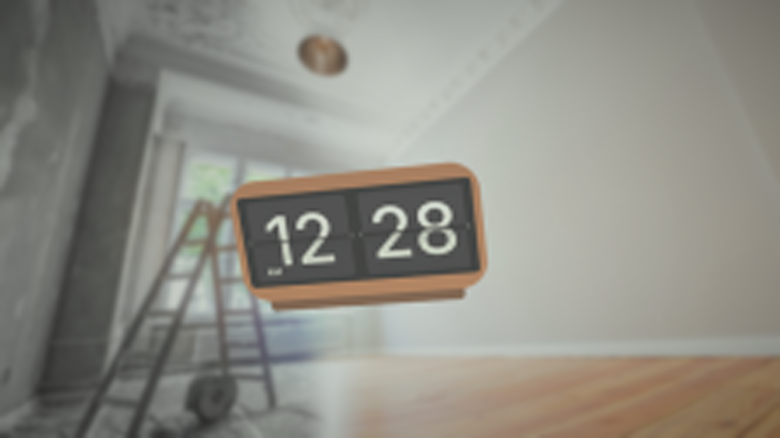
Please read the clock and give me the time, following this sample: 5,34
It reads 12,28
